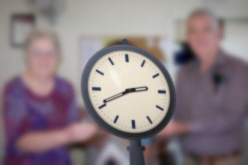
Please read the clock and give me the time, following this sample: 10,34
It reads 2,41
